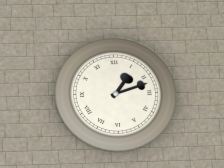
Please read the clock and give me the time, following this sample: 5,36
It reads 1,12
